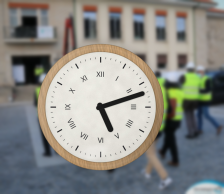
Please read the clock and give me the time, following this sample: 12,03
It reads 5,12
